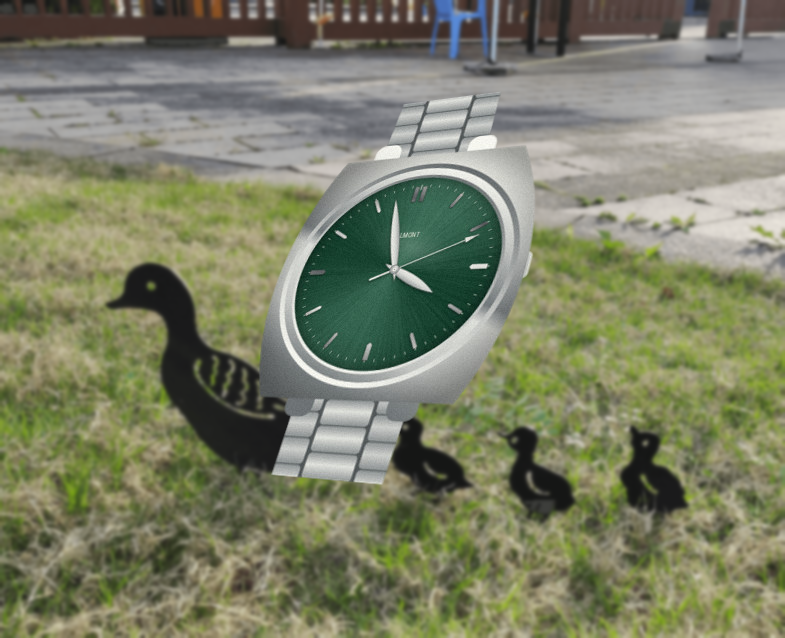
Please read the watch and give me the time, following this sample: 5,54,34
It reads 3,57,11
